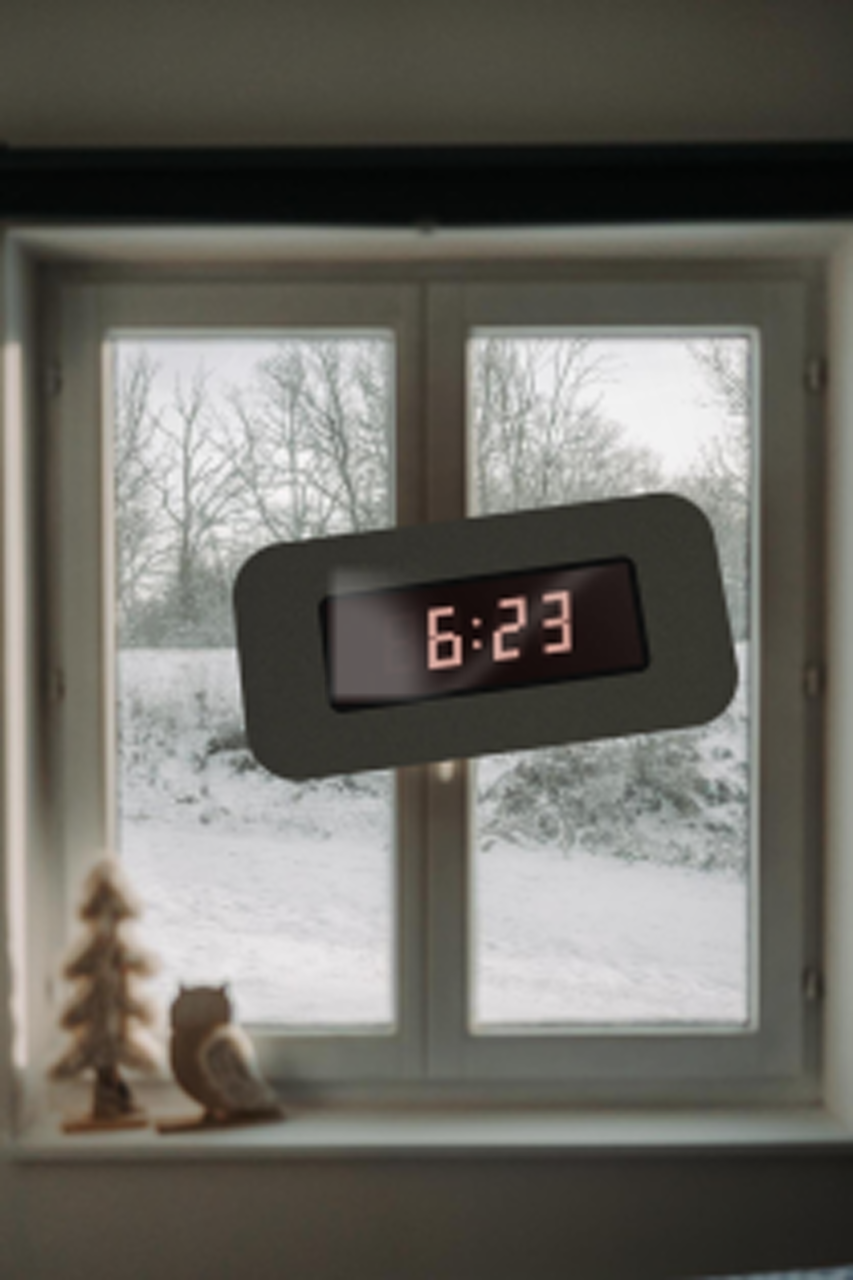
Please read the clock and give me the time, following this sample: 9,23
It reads 6,23
